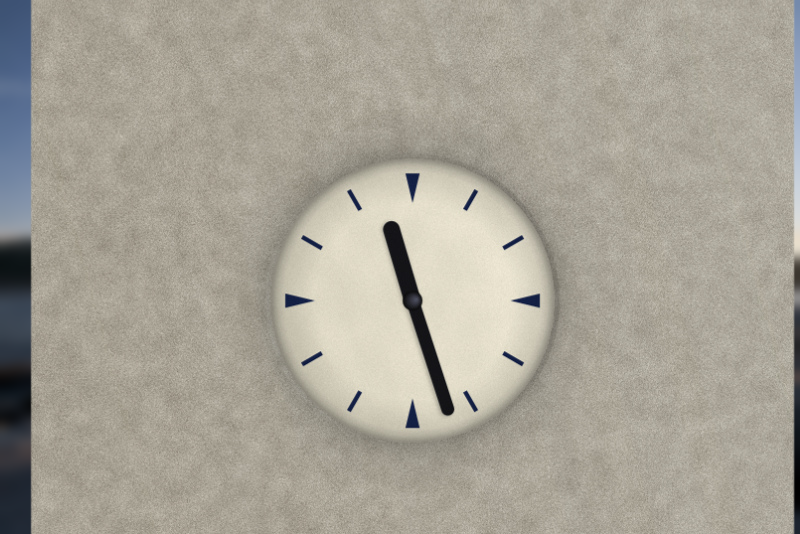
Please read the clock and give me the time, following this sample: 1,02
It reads 11,27
